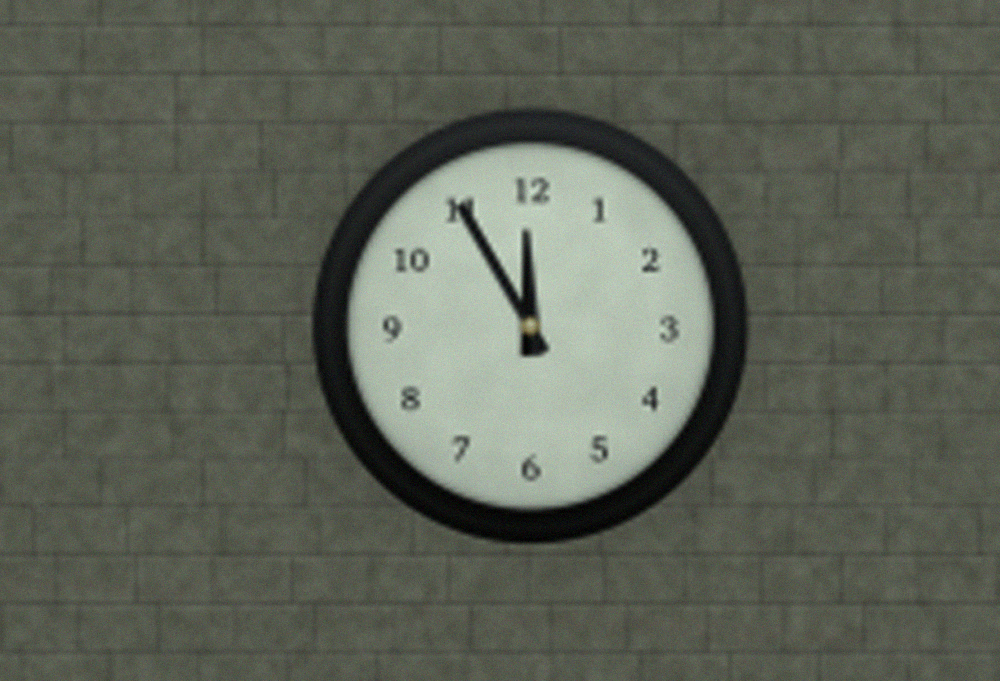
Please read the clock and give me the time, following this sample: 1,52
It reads 11,55
